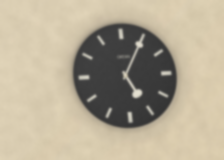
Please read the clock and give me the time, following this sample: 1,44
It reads 5,05
